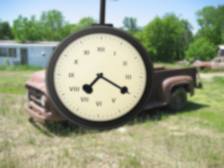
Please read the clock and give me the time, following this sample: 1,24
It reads 7,20
